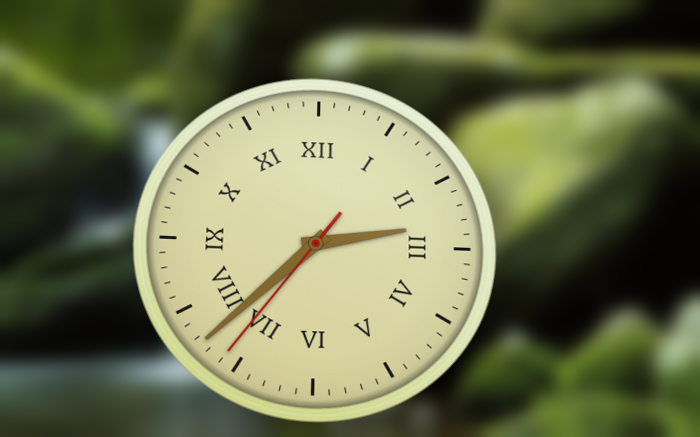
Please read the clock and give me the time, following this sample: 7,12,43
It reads 2,37,36
